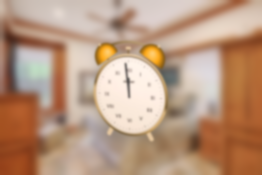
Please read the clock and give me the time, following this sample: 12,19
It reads 11,59
